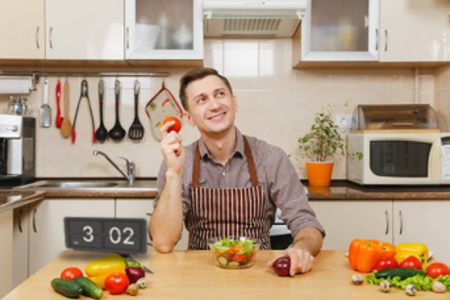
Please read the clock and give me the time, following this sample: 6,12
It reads 3,02
